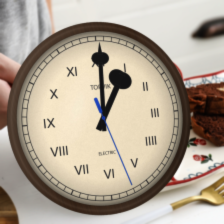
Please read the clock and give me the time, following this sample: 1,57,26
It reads 1,00,27
